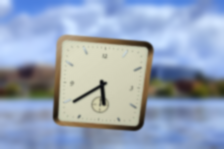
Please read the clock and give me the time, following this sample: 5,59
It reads 5,39
